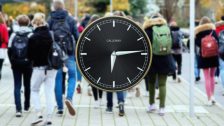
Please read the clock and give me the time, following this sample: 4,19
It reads 6,14
